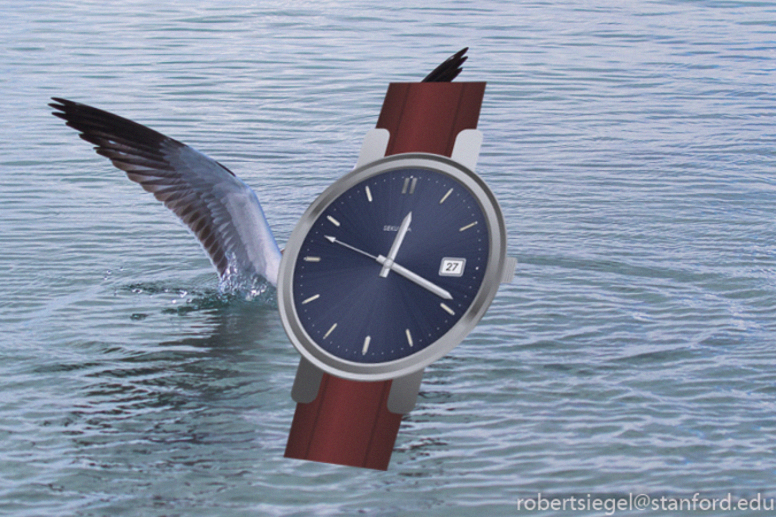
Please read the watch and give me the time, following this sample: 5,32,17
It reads 12,18,48
